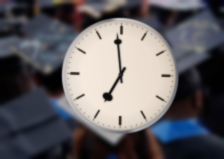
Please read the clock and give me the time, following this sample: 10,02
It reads 6,59
